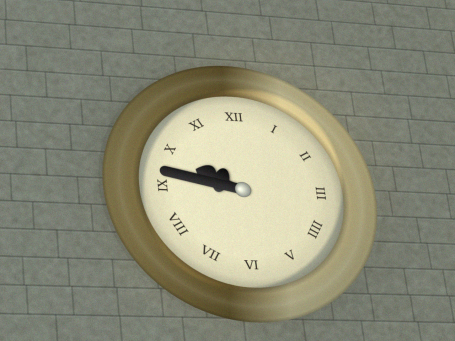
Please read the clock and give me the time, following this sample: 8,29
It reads 9,47
